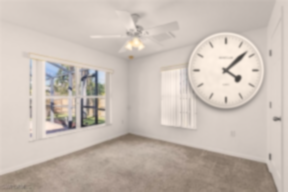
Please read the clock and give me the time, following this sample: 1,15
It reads 4,08
